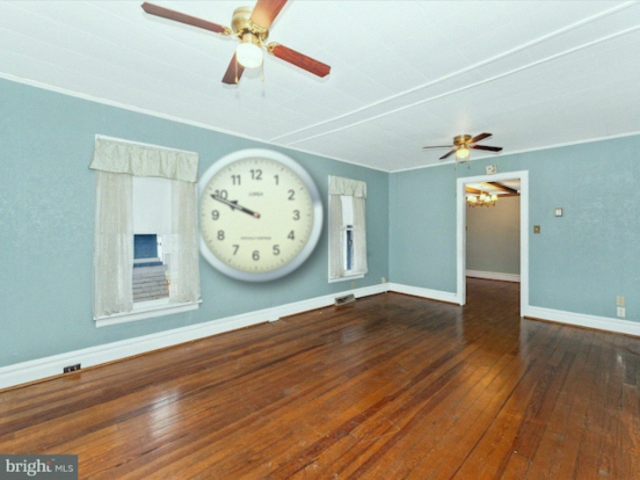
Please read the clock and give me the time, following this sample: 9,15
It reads 9,49
